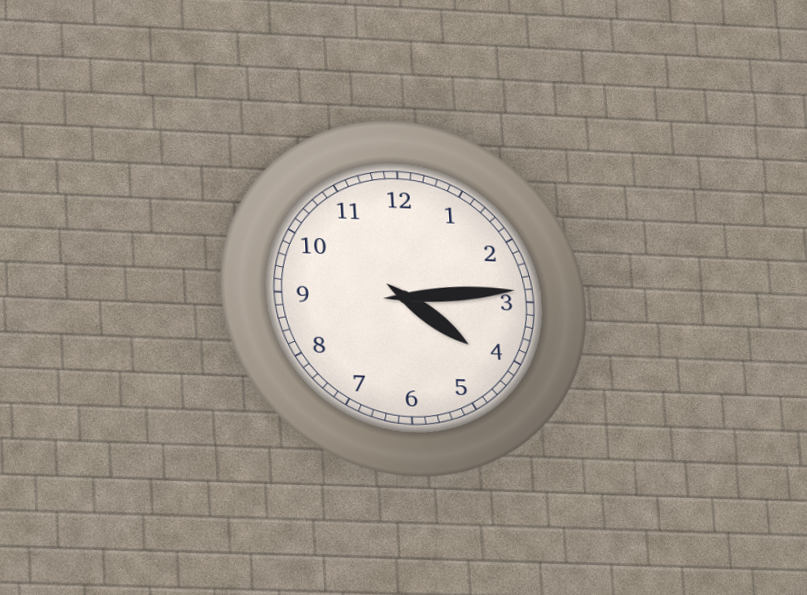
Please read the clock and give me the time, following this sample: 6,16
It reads 4,14
